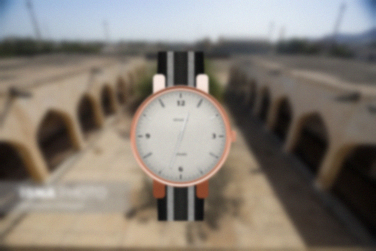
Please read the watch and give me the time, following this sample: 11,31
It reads 12,33
